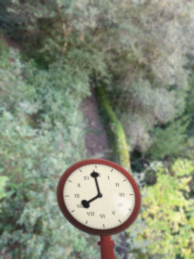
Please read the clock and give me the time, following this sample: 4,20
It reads 7,59
